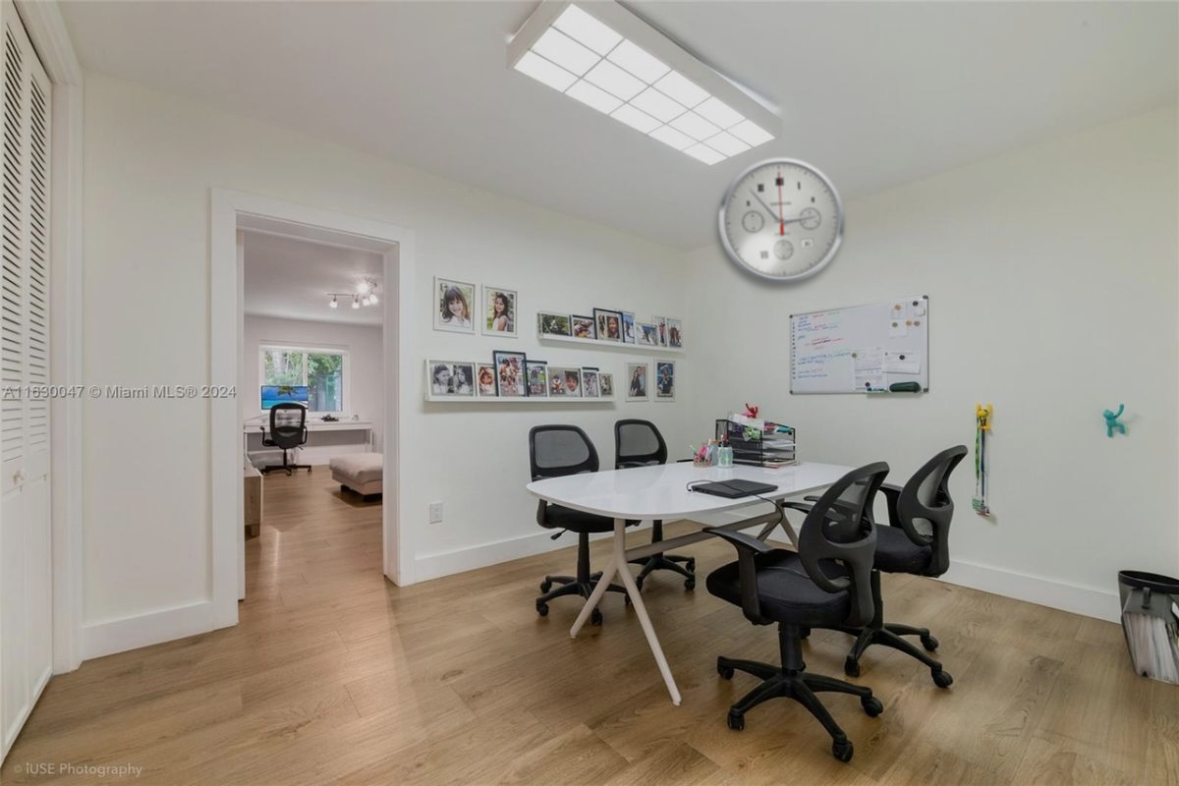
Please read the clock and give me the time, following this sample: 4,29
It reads 2,53
